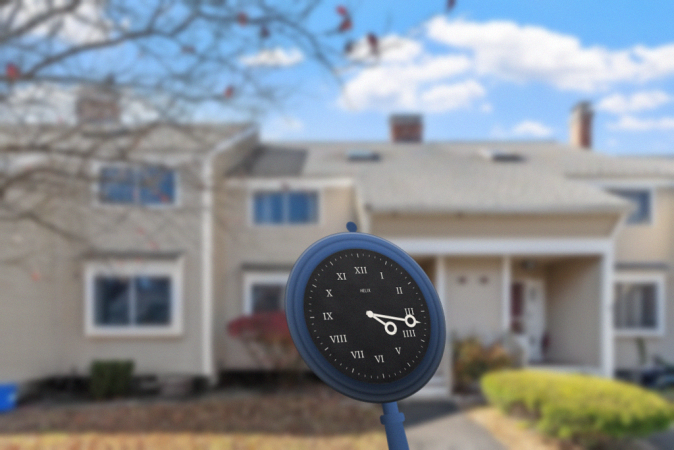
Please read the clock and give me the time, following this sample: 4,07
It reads 4,17
